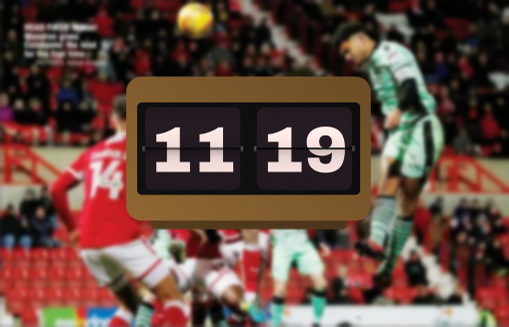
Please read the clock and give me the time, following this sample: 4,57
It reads 11,19
